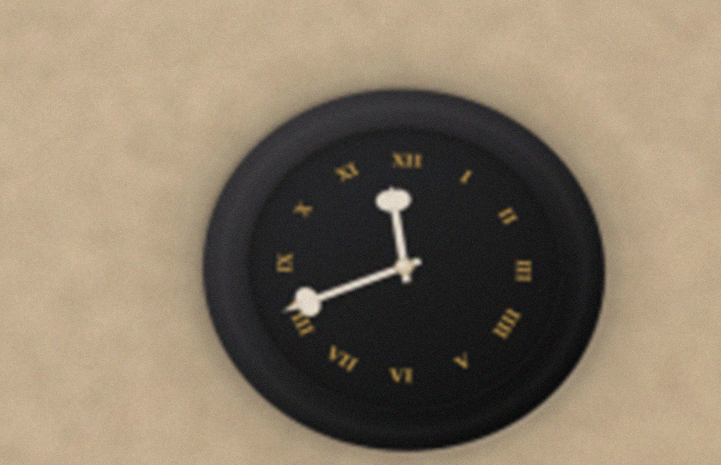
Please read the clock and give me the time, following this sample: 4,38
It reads 11,41
